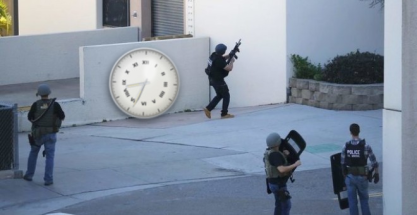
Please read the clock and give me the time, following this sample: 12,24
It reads 8,34
